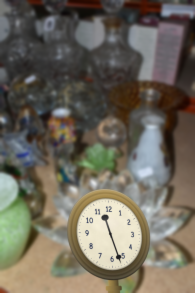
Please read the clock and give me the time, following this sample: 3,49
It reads 11,27
